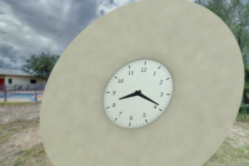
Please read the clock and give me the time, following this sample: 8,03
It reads 8,19
